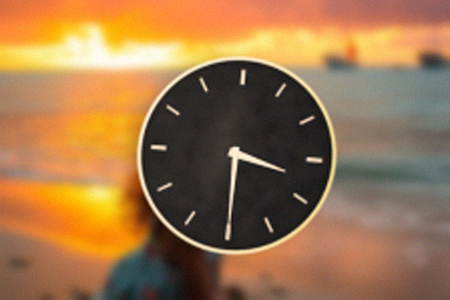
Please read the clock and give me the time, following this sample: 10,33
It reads 3,30
